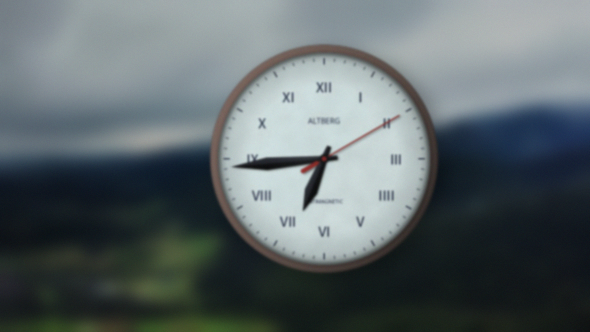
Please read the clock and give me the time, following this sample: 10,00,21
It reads 6,44,10
